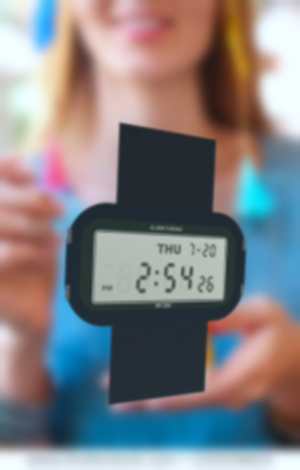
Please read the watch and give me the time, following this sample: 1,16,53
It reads 2,54,26
